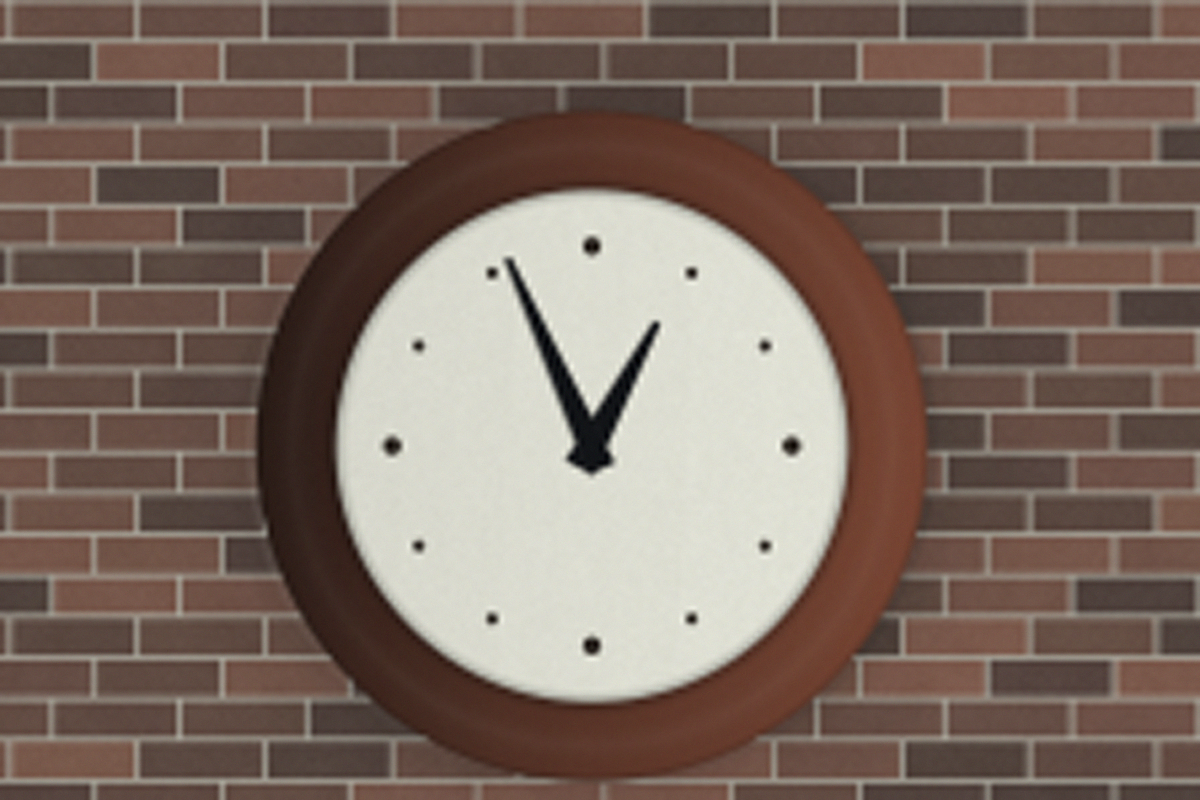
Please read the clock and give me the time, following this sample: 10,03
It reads 12,56
